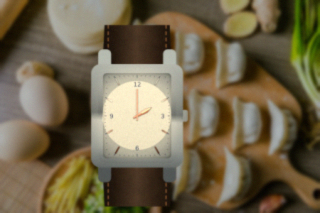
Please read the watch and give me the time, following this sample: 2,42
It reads 2,00
